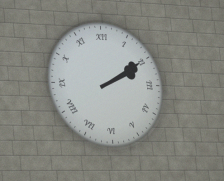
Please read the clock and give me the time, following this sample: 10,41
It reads 2,10
